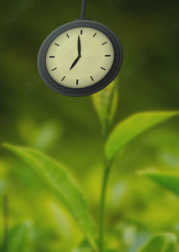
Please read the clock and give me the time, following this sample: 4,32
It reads 6,59
